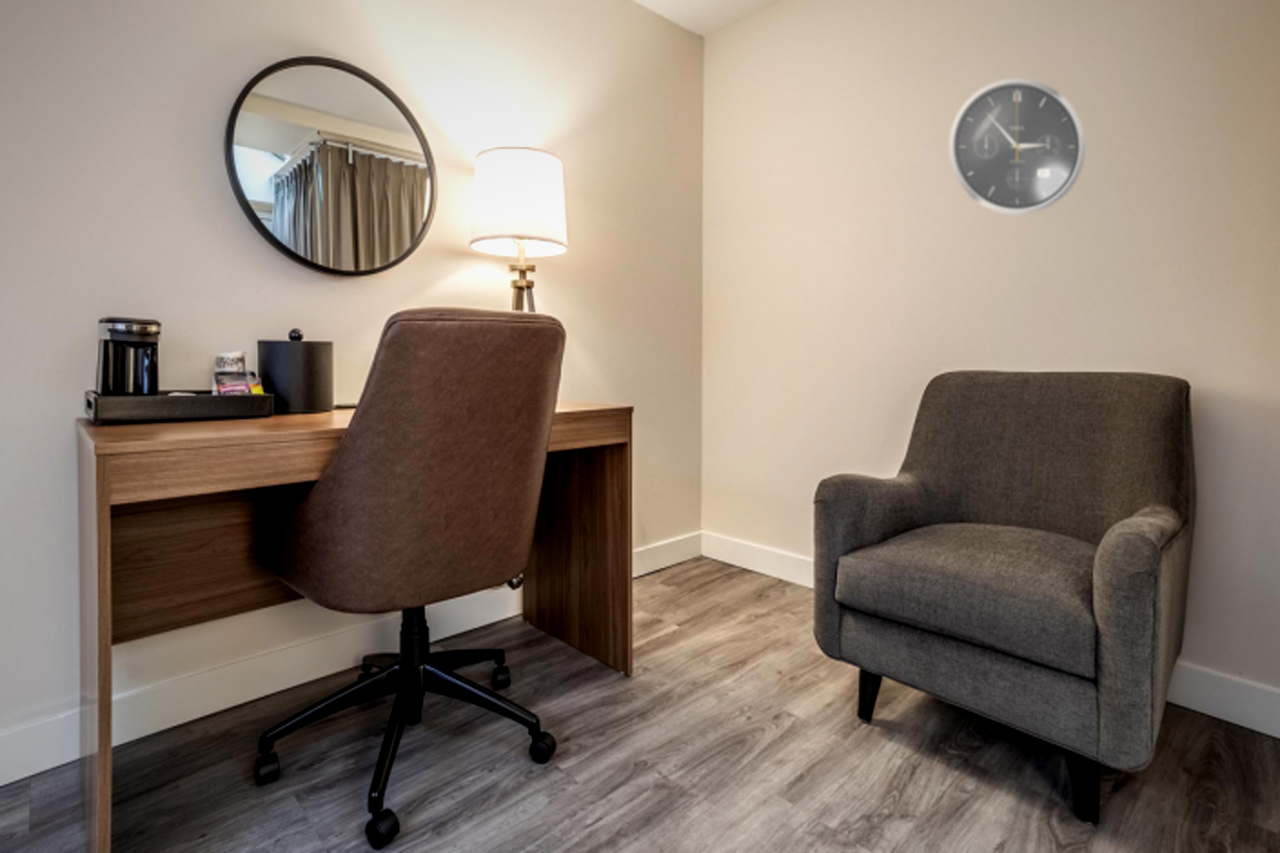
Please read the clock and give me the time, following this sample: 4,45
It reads 2,53
